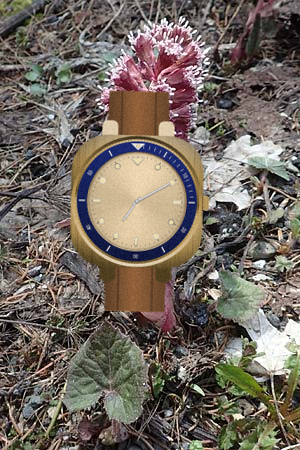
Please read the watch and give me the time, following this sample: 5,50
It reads 7,10
